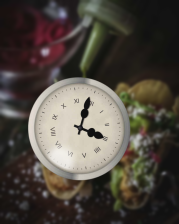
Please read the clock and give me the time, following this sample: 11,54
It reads 2,59
